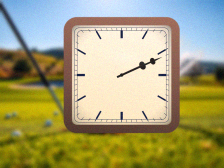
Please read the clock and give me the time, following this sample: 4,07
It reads 2,11
